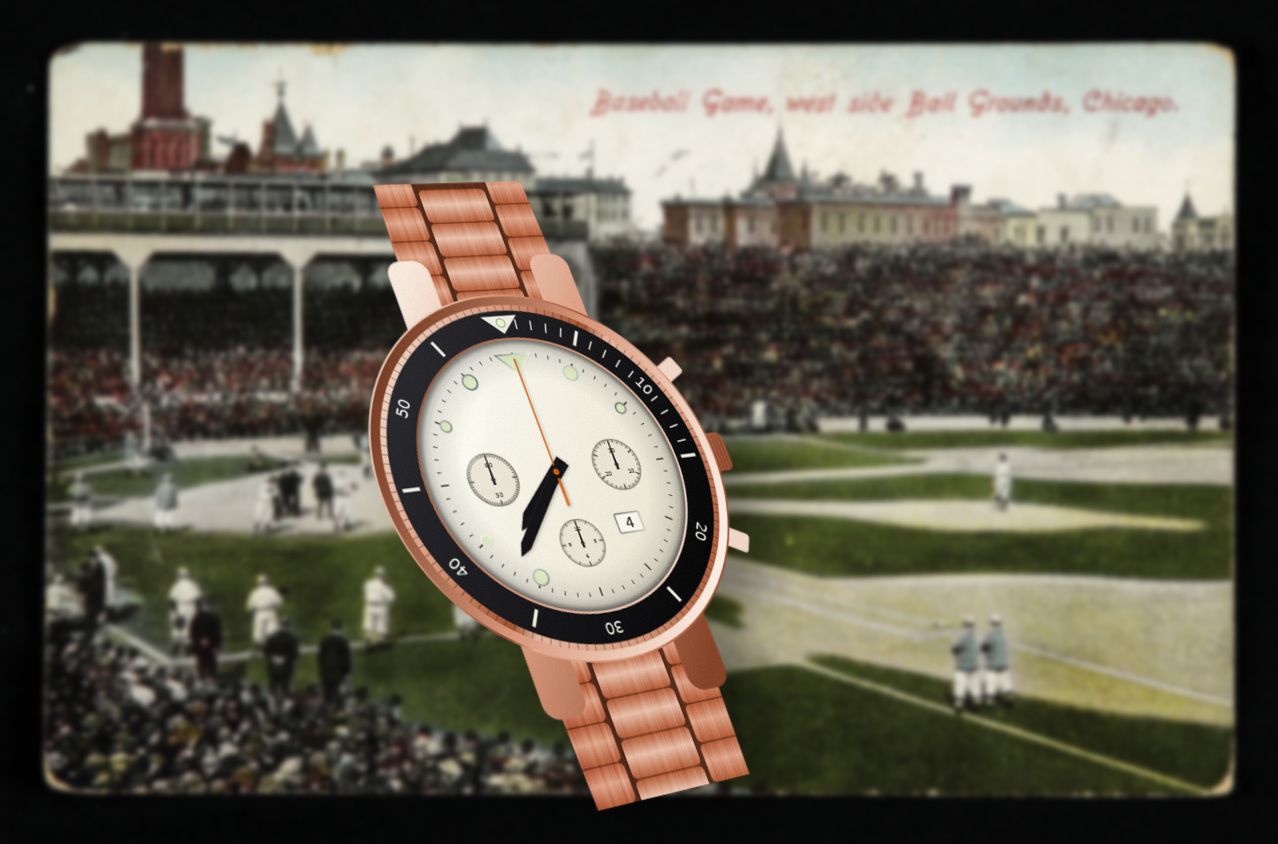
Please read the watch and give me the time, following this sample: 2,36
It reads 7,37
